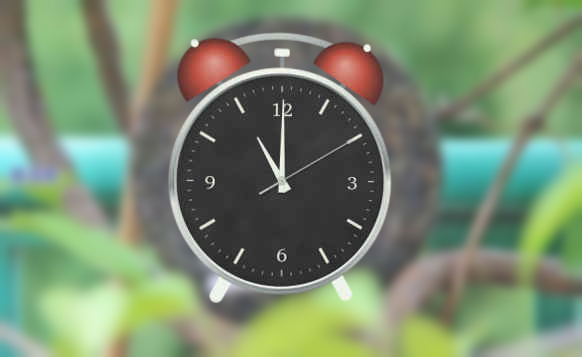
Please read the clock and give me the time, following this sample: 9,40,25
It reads 11,00,10
